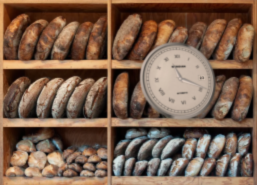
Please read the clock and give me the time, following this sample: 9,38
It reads 11,19
